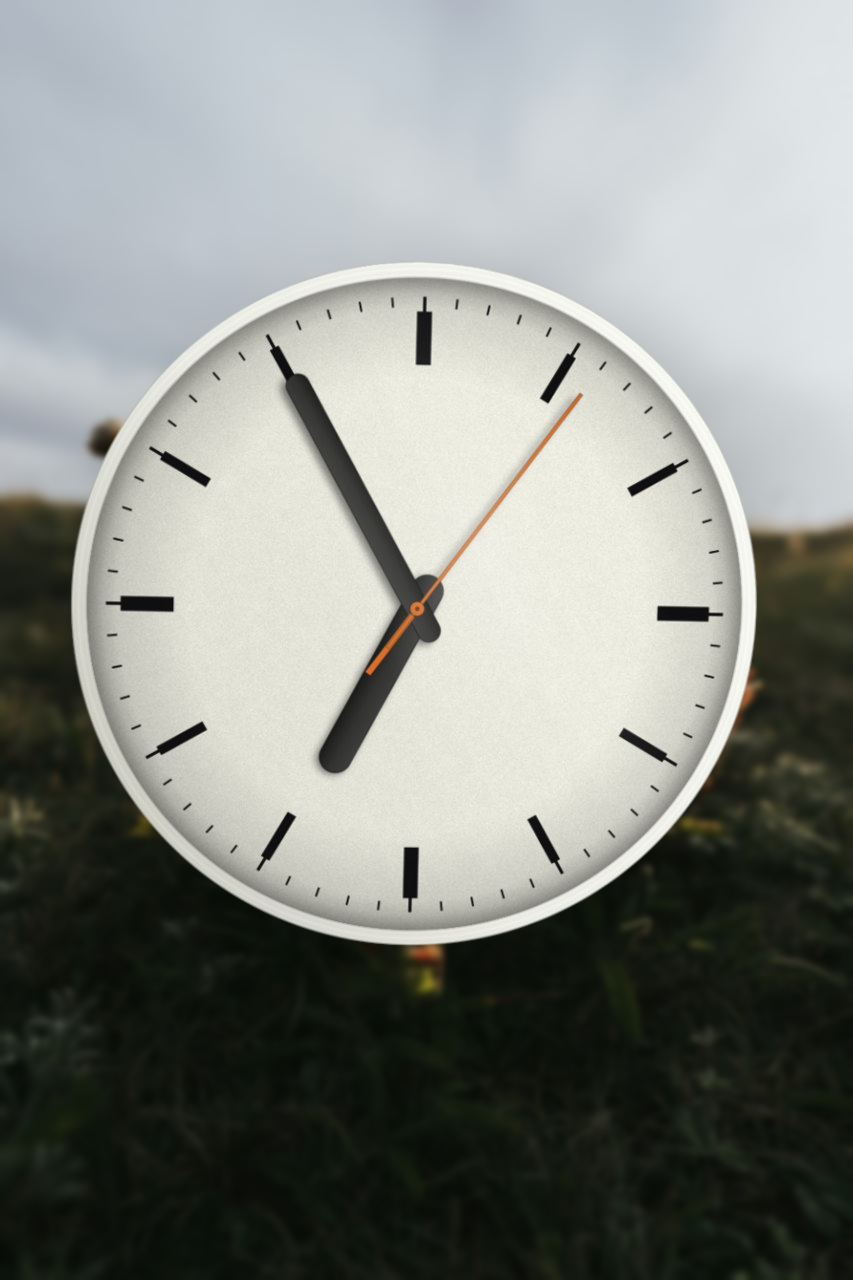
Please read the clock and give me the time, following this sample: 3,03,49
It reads 6,55,06
